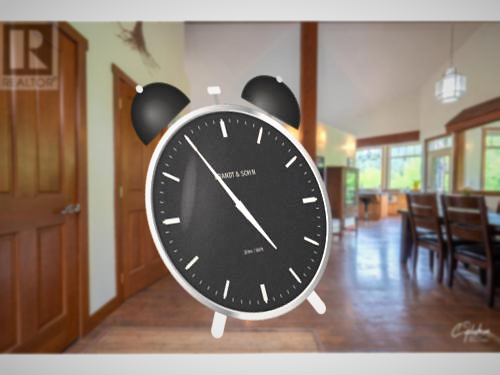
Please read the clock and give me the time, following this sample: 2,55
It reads 4,55
